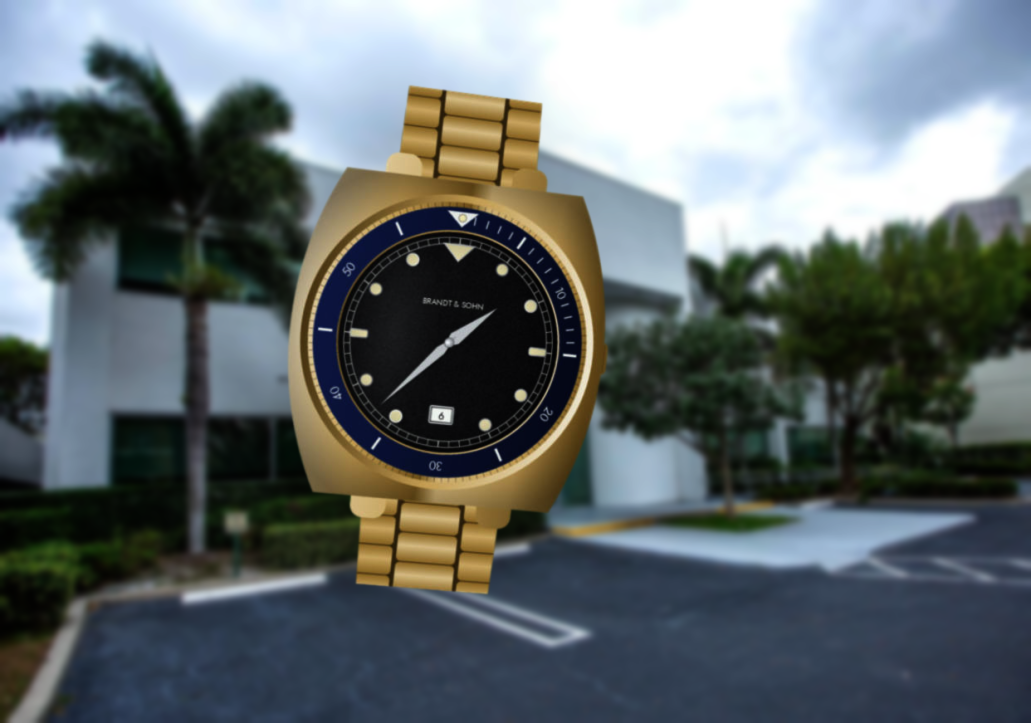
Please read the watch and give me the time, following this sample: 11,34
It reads 1,37
